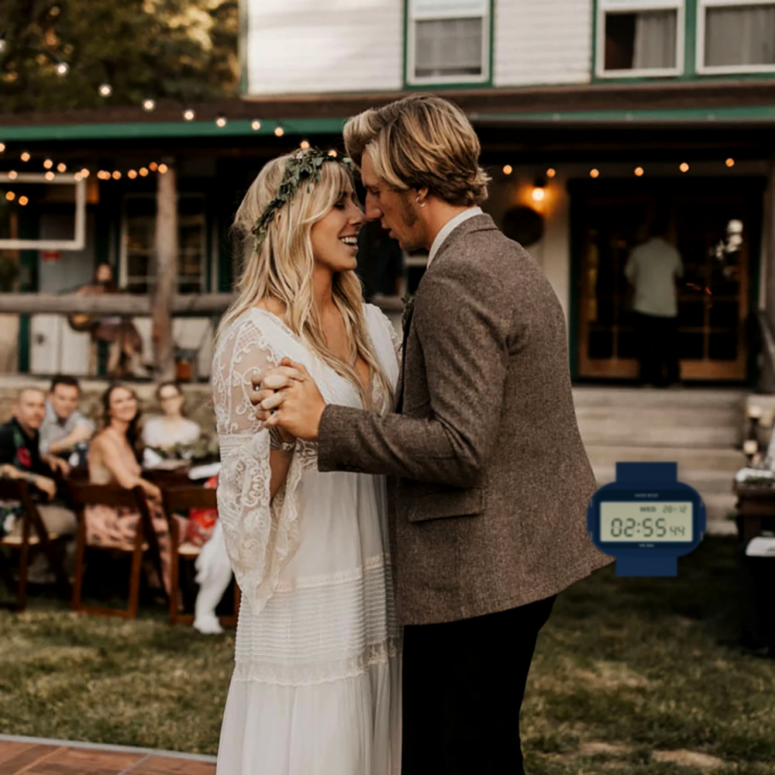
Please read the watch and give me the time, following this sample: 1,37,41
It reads 2,55,44
